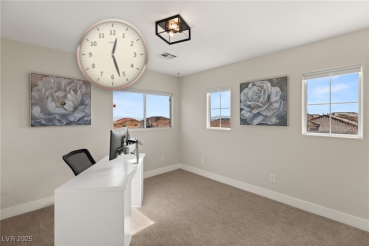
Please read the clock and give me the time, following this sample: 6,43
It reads 12,27
